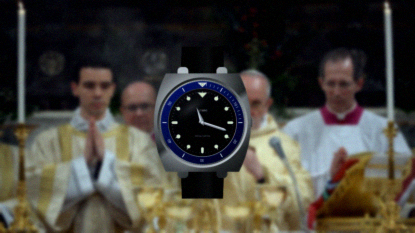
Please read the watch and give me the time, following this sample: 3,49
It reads 11,18
